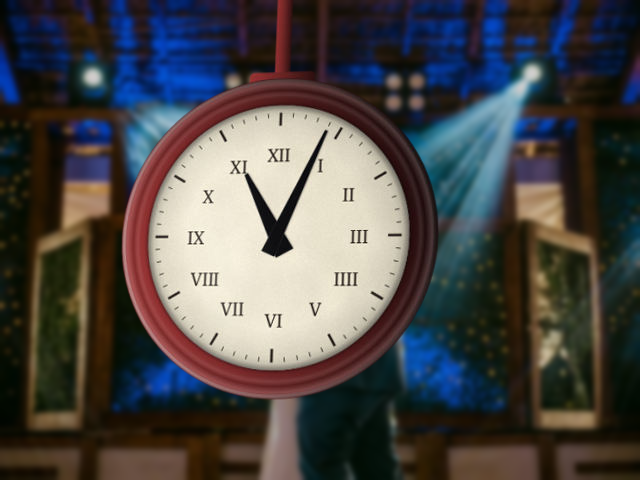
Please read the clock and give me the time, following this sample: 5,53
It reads 11,04
